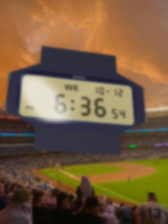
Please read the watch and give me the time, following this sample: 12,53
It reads 6,36
